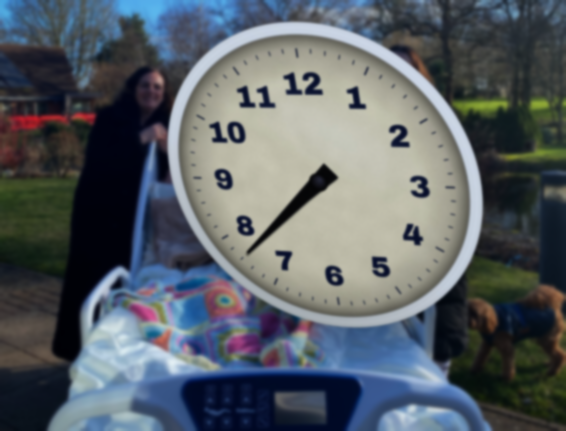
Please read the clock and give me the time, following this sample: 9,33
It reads 7,38
